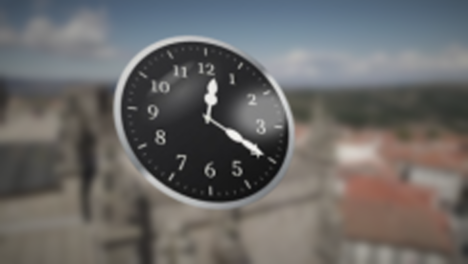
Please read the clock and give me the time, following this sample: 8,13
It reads 12,20
